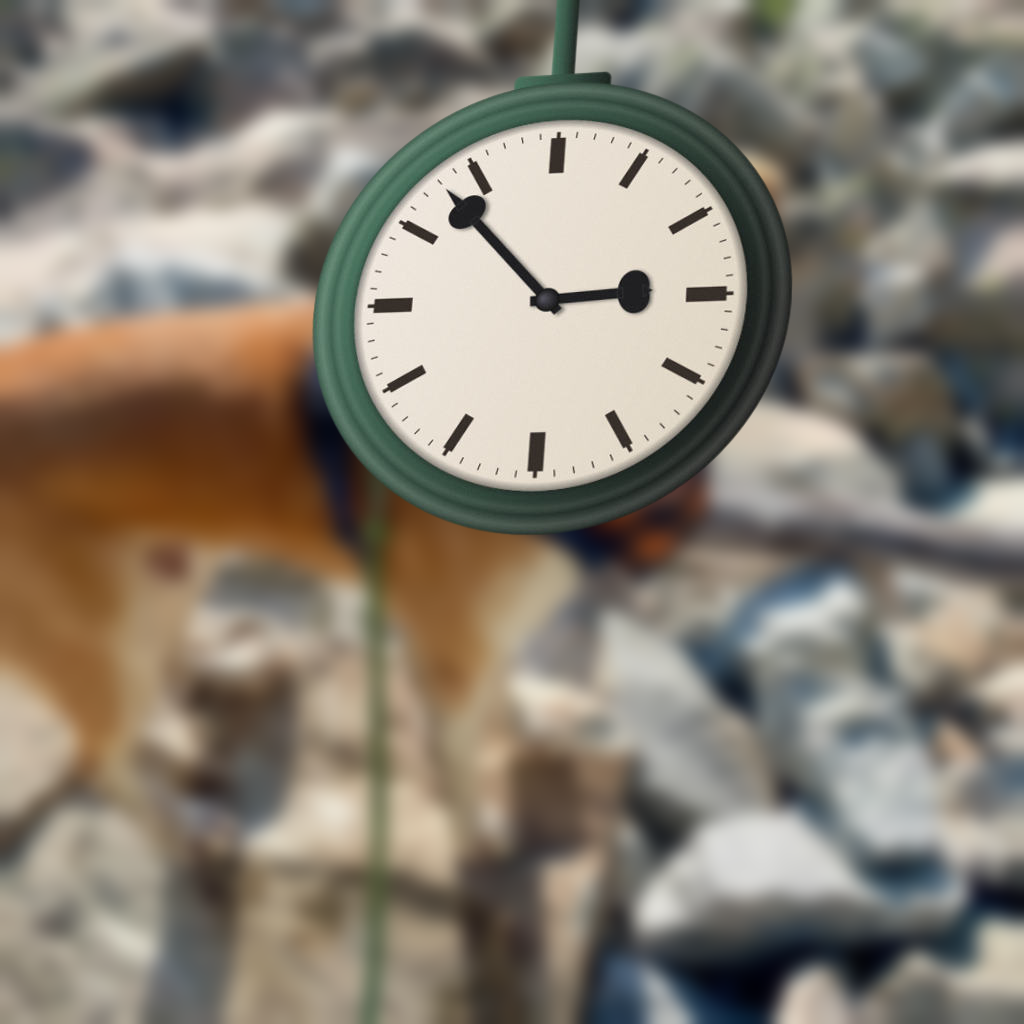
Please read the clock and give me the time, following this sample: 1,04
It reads 2,53
